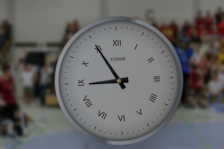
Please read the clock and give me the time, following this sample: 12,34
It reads 8,55
